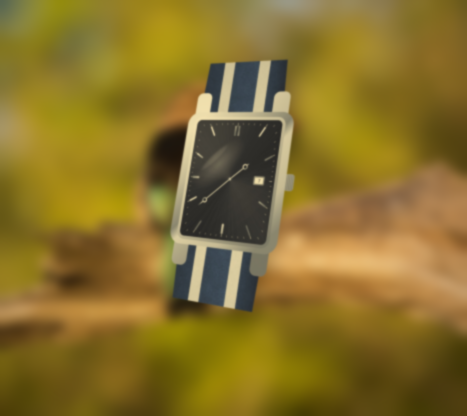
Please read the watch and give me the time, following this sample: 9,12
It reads 1,38
